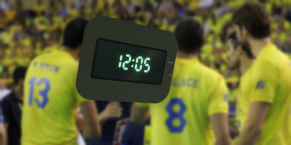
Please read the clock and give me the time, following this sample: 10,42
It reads 12,05
